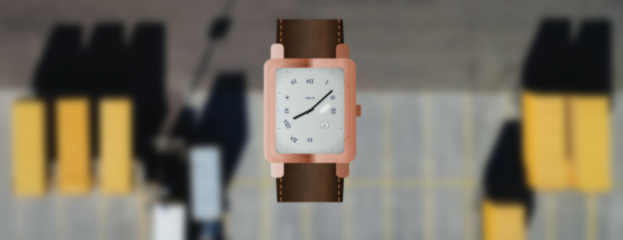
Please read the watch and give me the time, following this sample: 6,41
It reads 8,08
